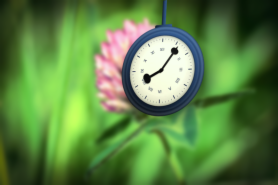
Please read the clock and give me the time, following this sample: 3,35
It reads 8,06
